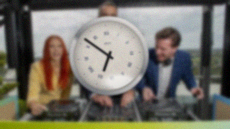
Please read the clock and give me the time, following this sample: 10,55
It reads 6,52
